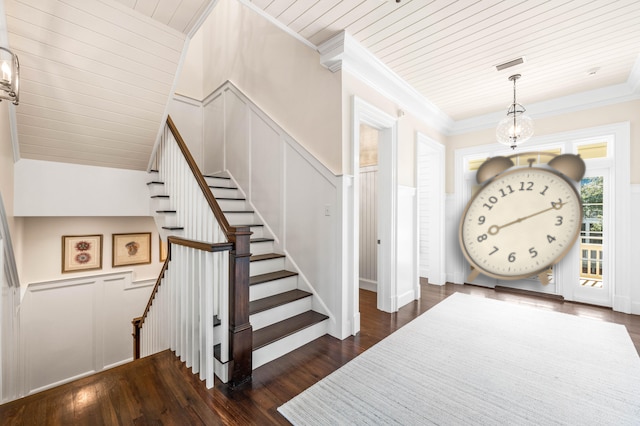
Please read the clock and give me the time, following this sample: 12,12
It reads 8,11
